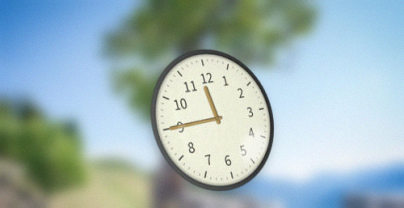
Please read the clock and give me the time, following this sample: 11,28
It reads 11,45
